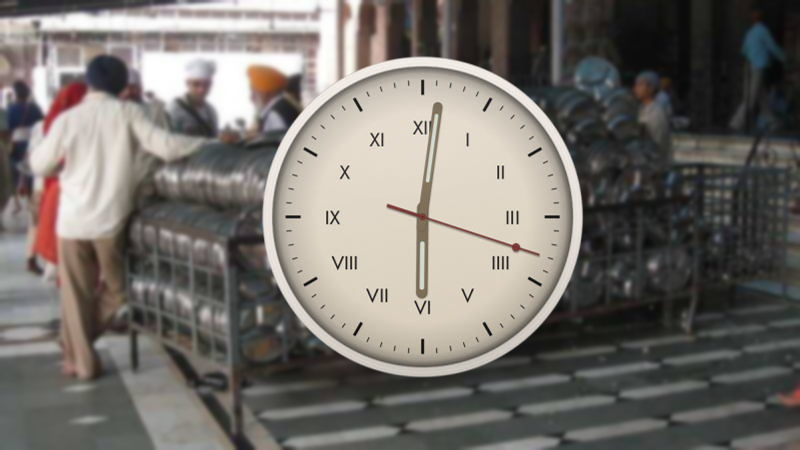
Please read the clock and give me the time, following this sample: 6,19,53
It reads 6,01,18
